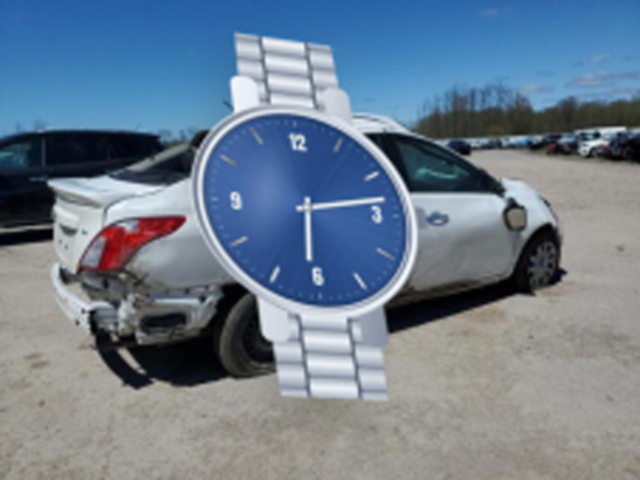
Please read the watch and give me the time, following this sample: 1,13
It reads 6,13
